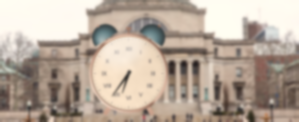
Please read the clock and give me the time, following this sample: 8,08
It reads 6,36
